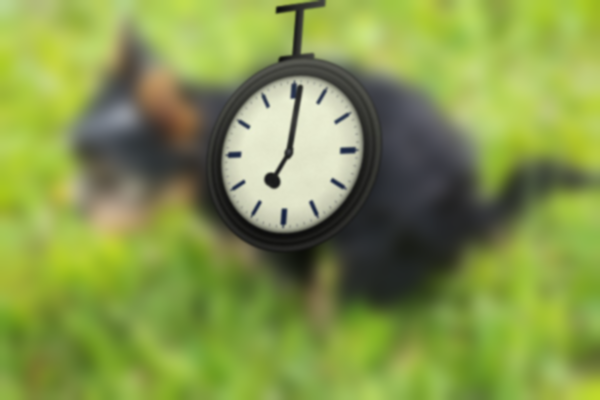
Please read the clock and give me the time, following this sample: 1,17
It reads 7,01
